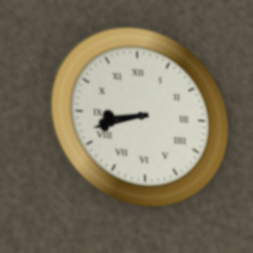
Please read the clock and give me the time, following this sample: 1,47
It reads 8,42
